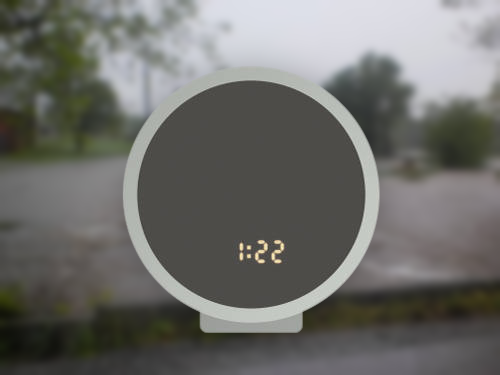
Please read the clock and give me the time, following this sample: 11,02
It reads 1,22
